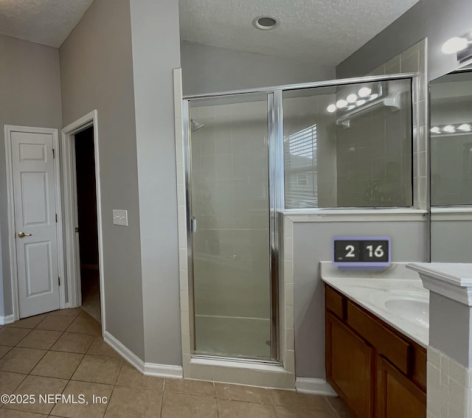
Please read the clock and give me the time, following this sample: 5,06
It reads 2,16
